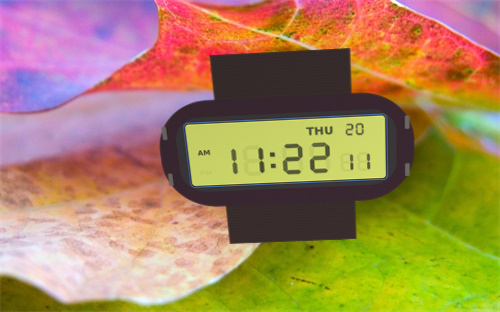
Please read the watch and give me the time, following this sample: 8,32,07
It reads 11,22,11
